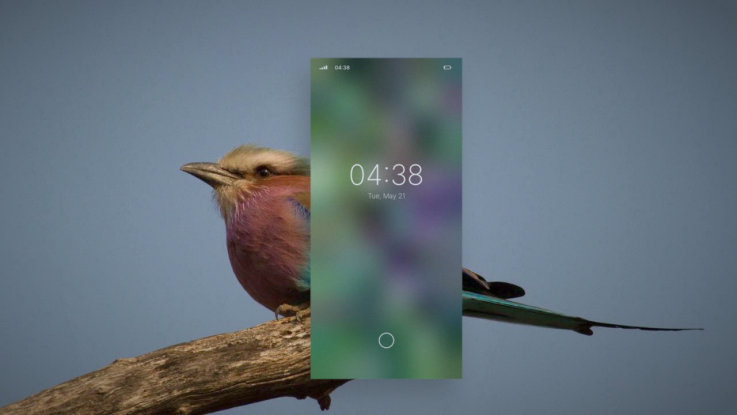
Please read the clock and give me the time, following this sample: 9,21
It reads 4,38
